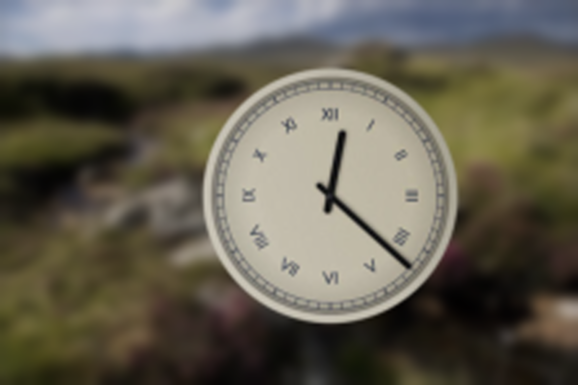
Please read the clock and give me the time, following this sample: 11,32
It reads 12,22
